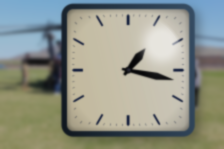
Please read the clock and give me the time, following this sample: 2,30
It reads 1,17
